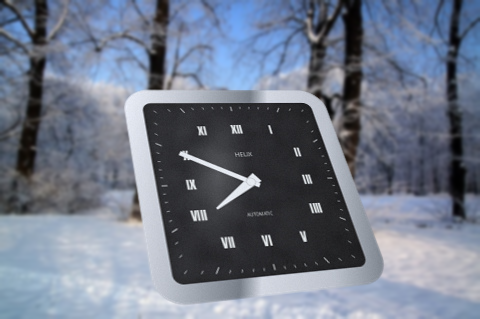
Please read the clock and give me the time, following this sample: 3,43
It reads 7,50
